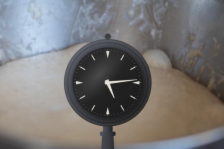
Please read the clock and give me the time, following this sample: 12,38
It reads 5,14
